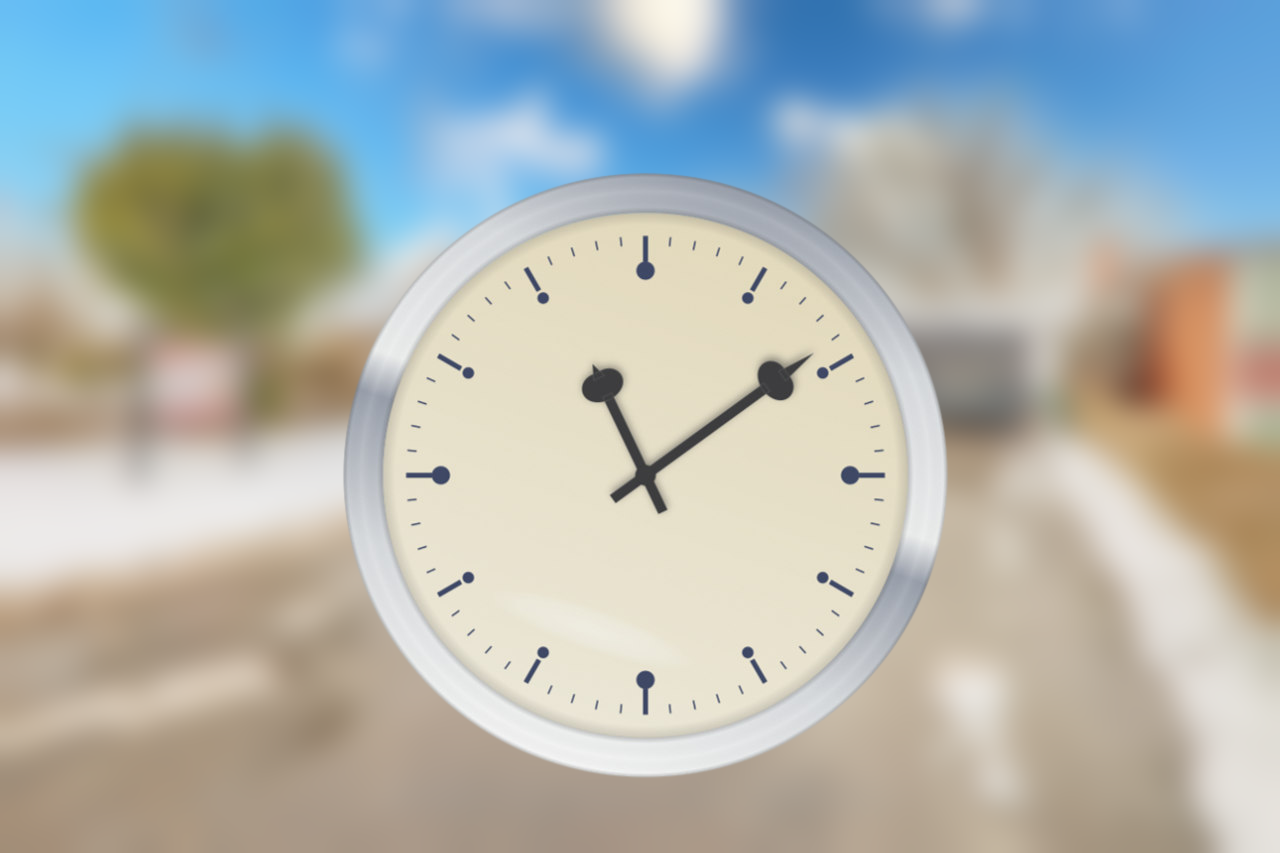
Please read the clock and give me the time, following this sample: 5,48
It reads 11,09
